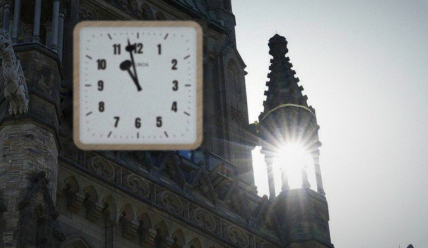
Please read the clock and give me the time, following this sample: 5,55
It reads 10,58
